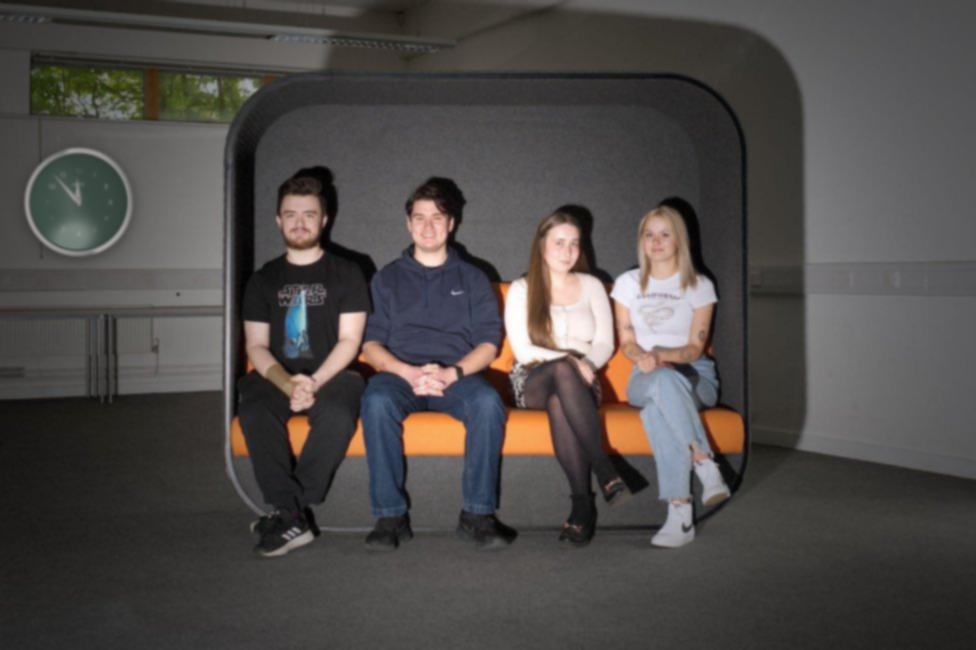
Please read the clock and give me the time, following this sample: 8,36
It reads 11,53
